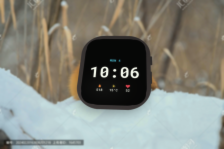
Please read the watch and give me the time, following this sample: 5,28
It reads 10,06
